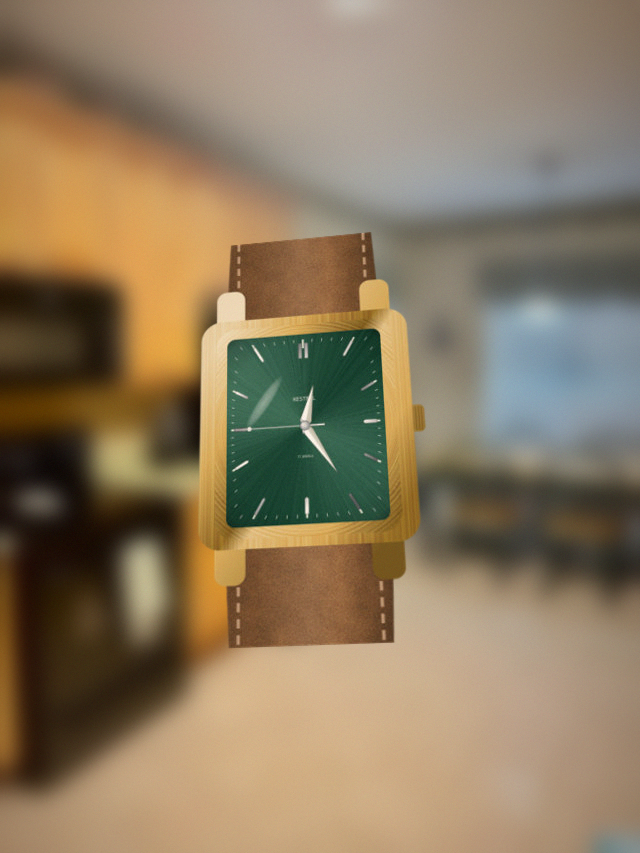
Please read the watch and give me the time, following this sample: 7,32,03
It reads 12,24,45
